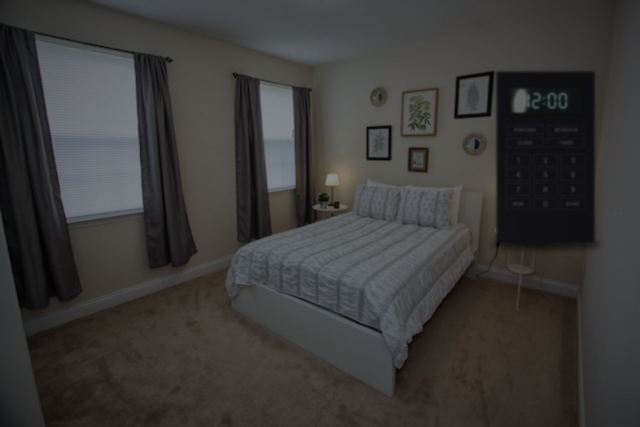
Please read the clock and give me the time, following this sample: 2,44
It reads 12,00
